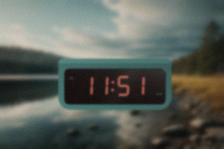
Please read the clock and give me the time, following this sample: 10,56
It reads 11,51
